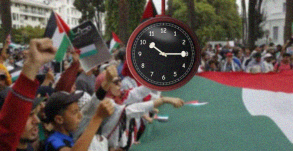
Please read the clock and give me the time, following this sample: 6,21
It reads 10,15
